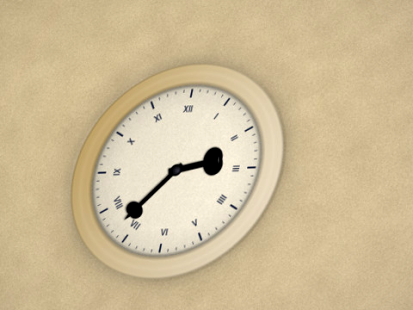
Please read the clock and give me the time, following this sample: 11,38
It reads 2,37
